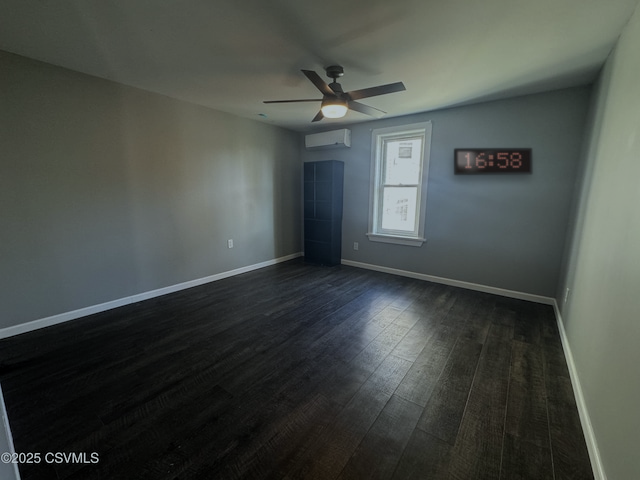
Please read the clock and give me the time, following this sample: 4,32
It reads 16,58
